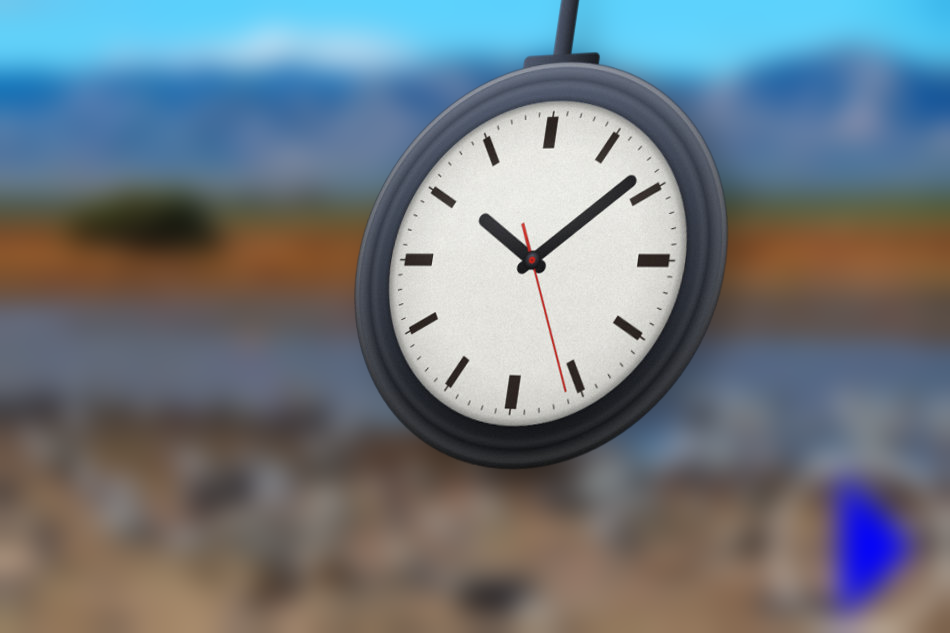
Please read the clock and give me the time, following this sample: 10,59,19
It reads 10,08,26
